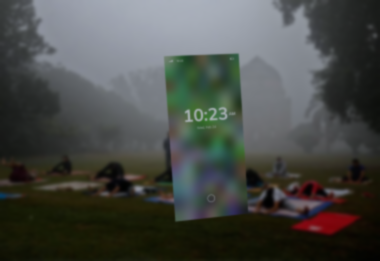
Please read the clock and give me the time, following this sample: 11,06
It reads 10,23
